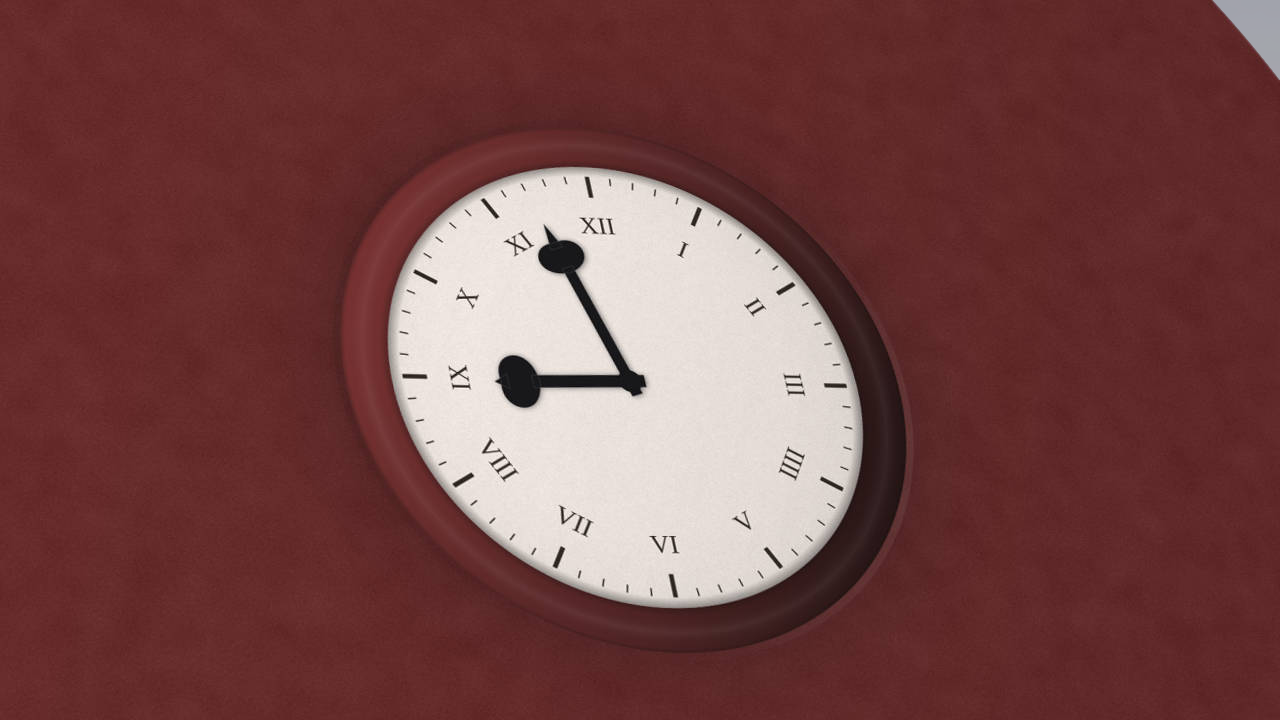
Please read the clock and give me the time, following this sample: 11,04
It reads 8,57
